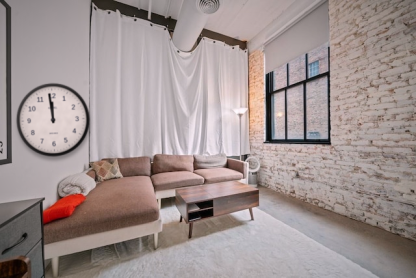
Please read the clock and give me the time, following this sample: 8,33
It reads 11,59
